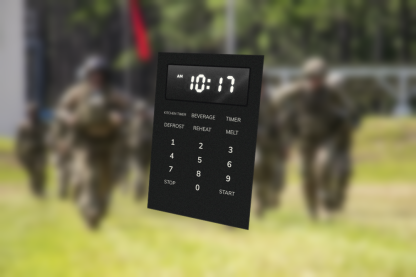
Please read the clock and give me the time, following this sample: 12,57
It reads 10,17
